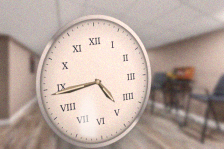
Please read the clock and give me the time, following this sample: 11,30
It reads 4,44
